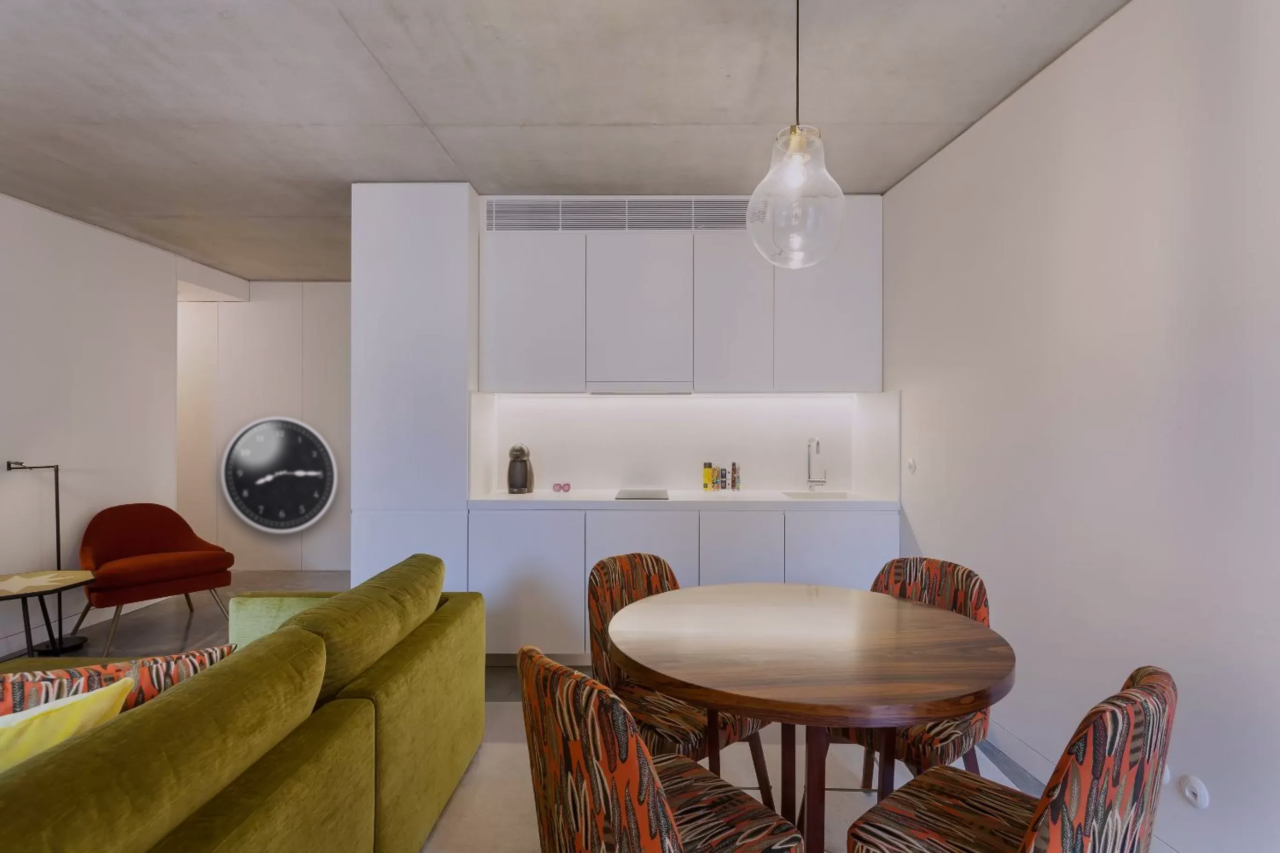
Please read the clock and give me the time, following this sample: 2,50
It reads 8,15
